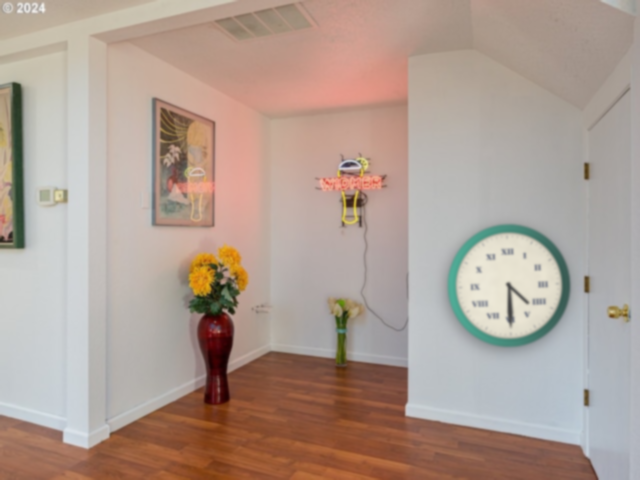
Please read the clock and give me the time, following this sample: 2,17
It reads 4,30
